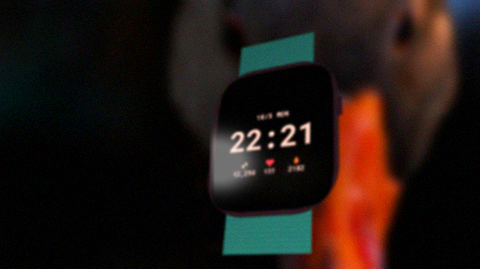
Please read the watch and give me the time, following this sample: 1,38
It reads 22,21
